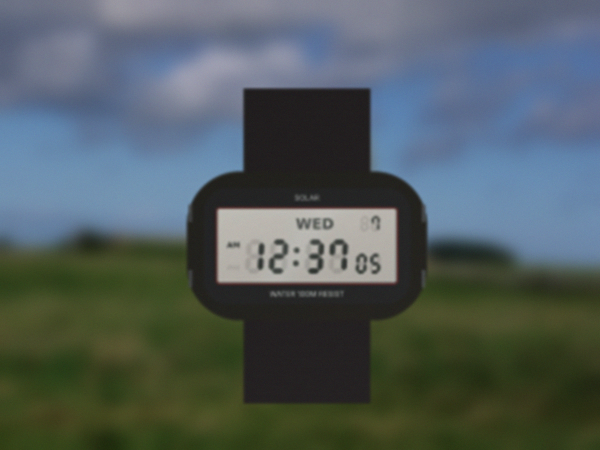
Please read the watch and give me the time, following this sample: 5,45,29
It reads 12,37,05
